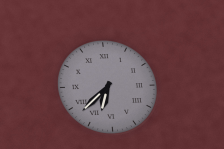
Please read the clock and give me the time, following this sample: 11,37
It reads 6,38
